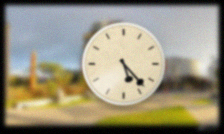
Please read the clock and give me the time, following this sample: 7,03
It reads 5,23
